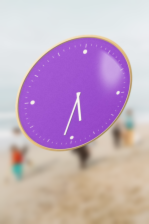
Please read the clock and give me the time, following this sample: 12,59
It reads 5,32
